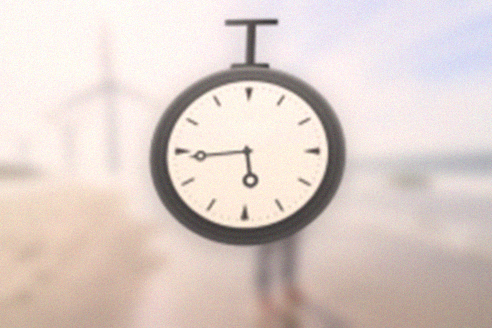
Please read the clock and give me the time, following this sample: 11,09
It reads 5,44
